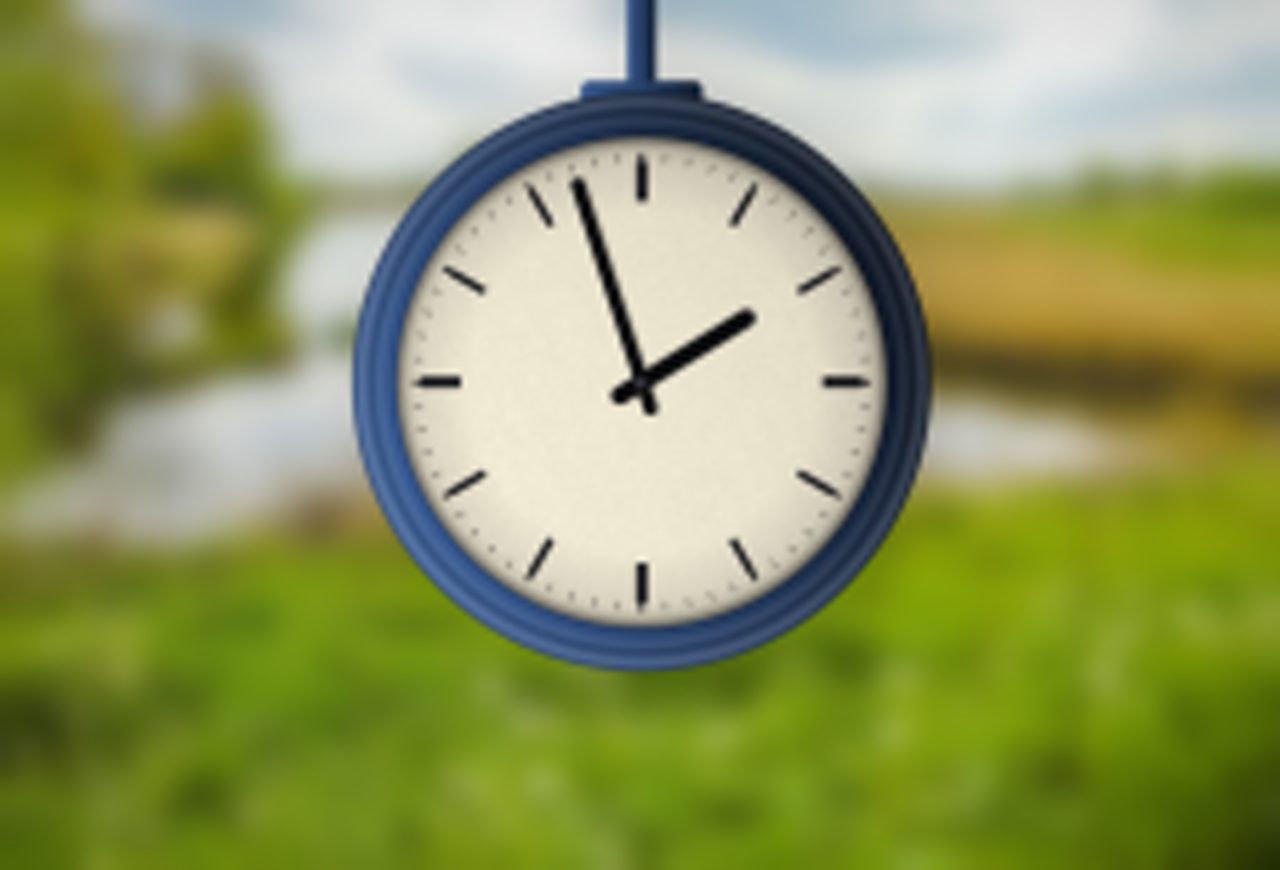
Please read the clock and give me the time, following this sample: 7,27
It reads 1,57
